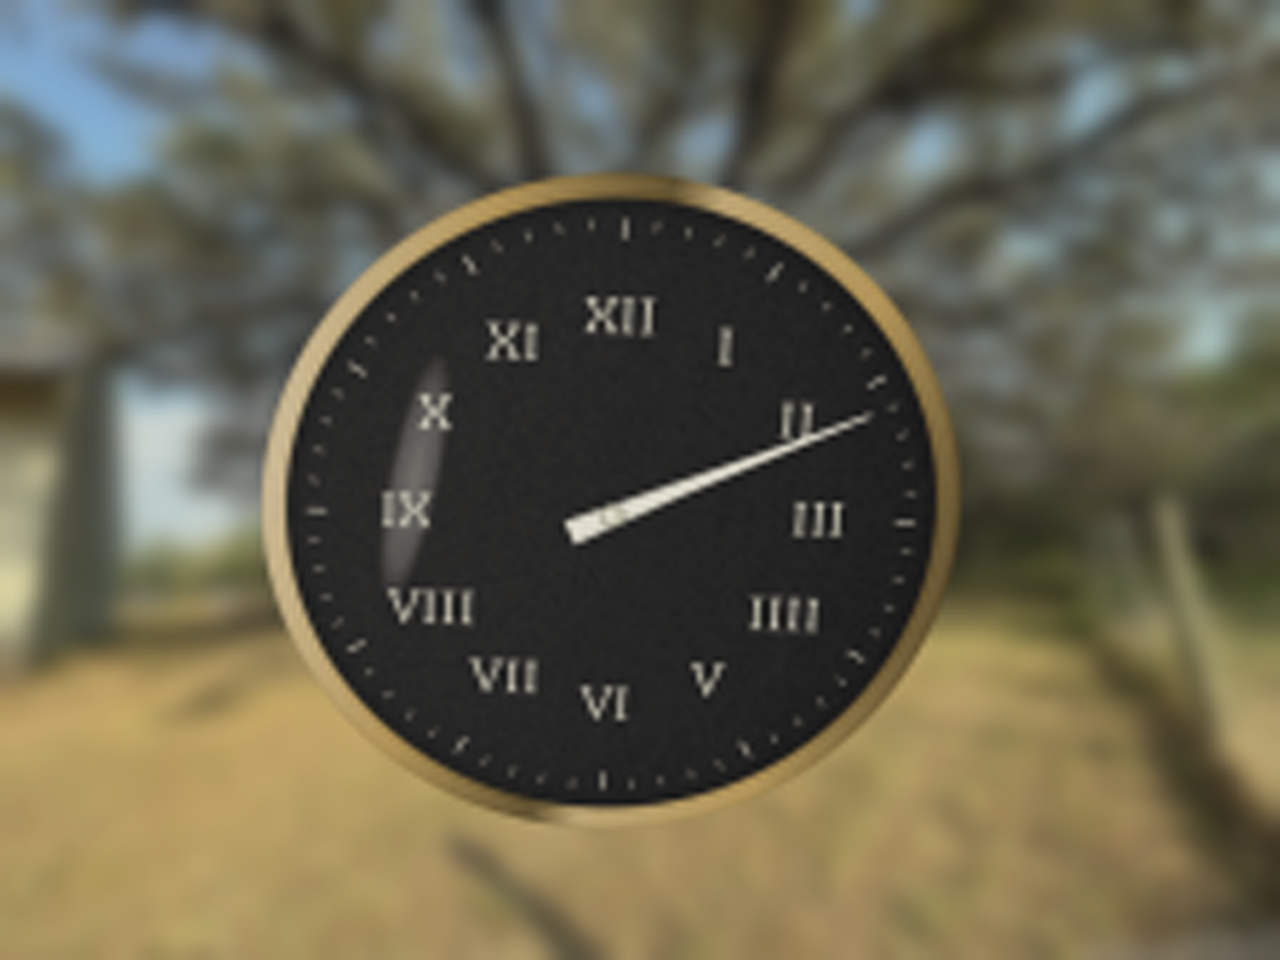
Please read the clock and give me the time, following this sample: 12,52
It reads 2,11
